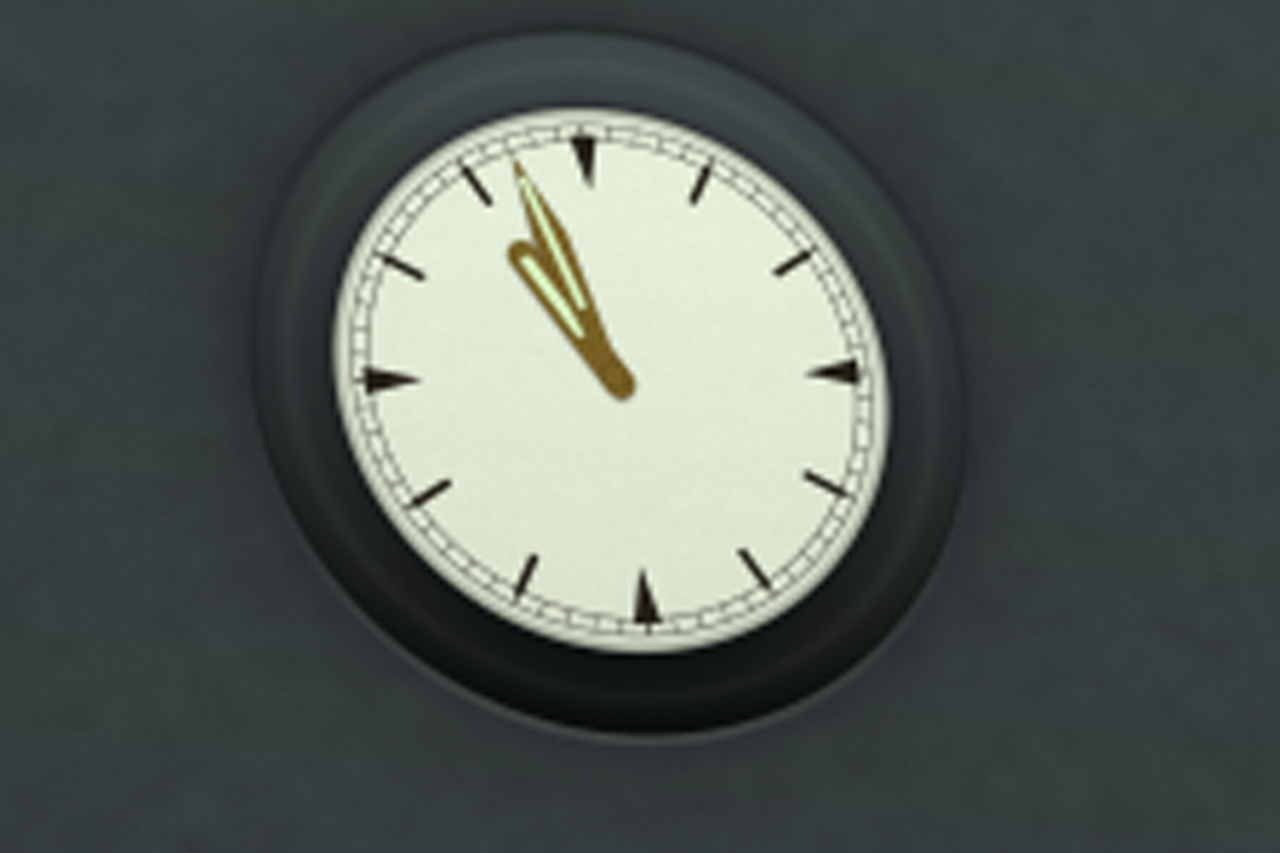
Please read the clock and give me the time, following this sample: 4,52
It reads 10,57
